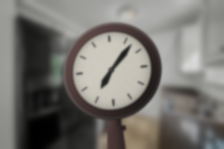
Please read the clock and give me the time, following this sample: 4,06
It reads 7,07
